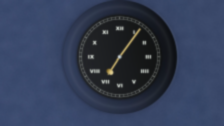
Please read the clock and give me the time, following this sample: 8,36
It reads 7,06
